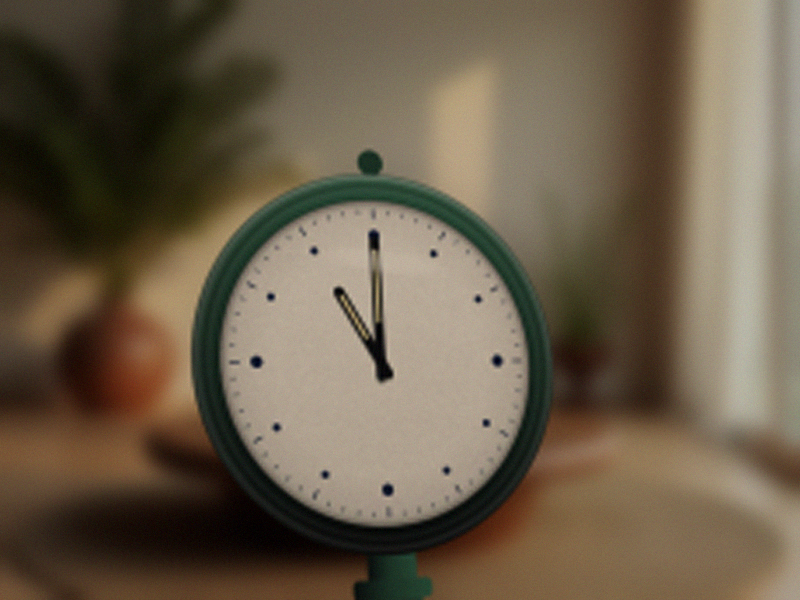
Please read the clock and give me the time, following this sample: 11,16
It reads 11,00
